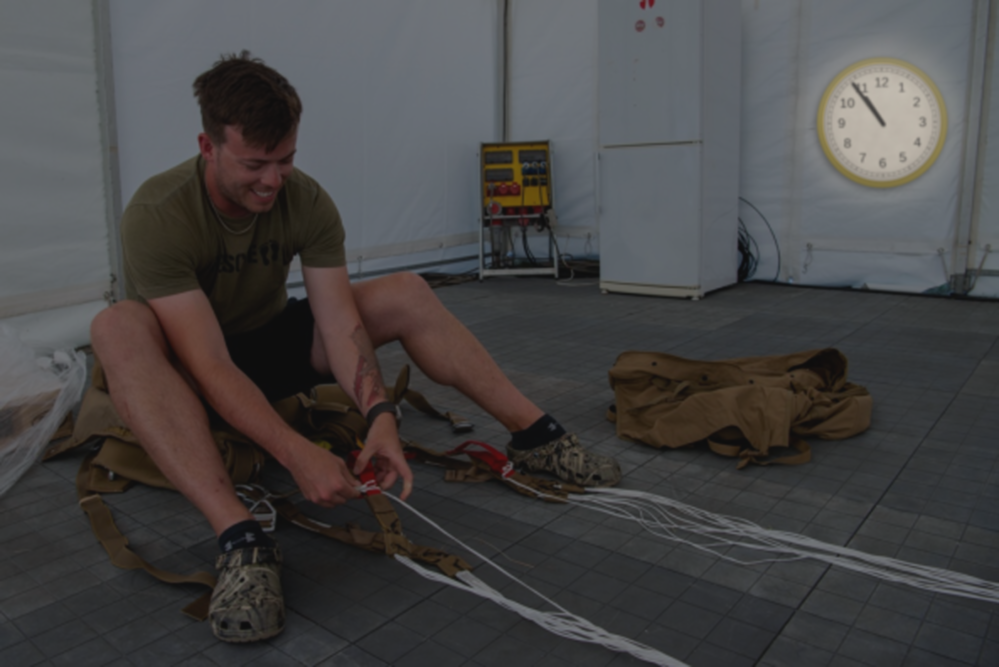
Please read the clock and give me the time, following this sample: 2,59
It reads 10,54
